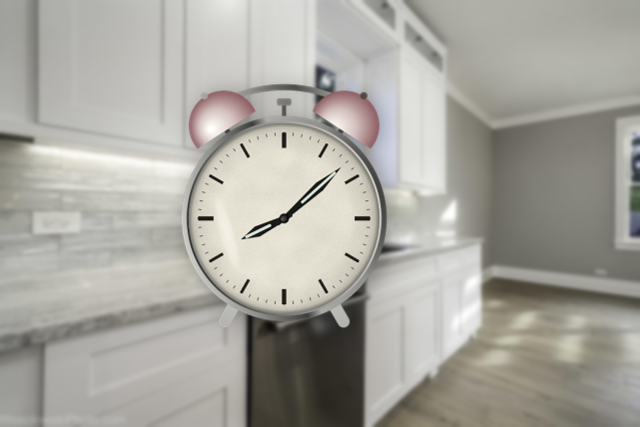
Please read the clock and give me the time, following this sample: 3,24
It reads 8,08
